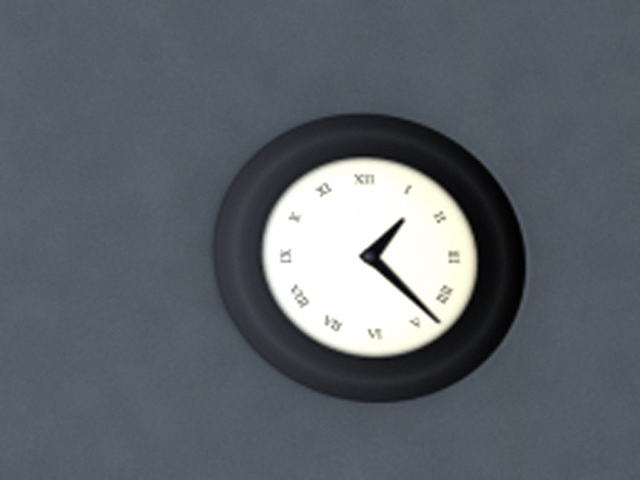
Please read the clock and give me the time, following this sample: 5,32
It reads 1,23
